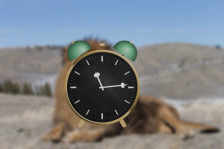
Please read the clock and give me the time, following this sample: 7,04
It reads 11,14
